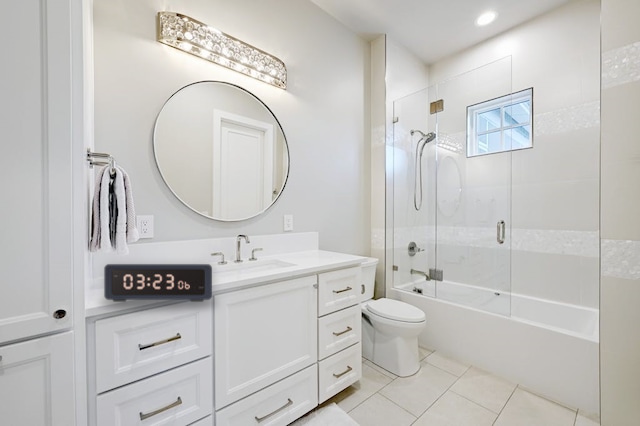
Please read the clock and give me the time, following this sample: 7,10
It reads 3,23
